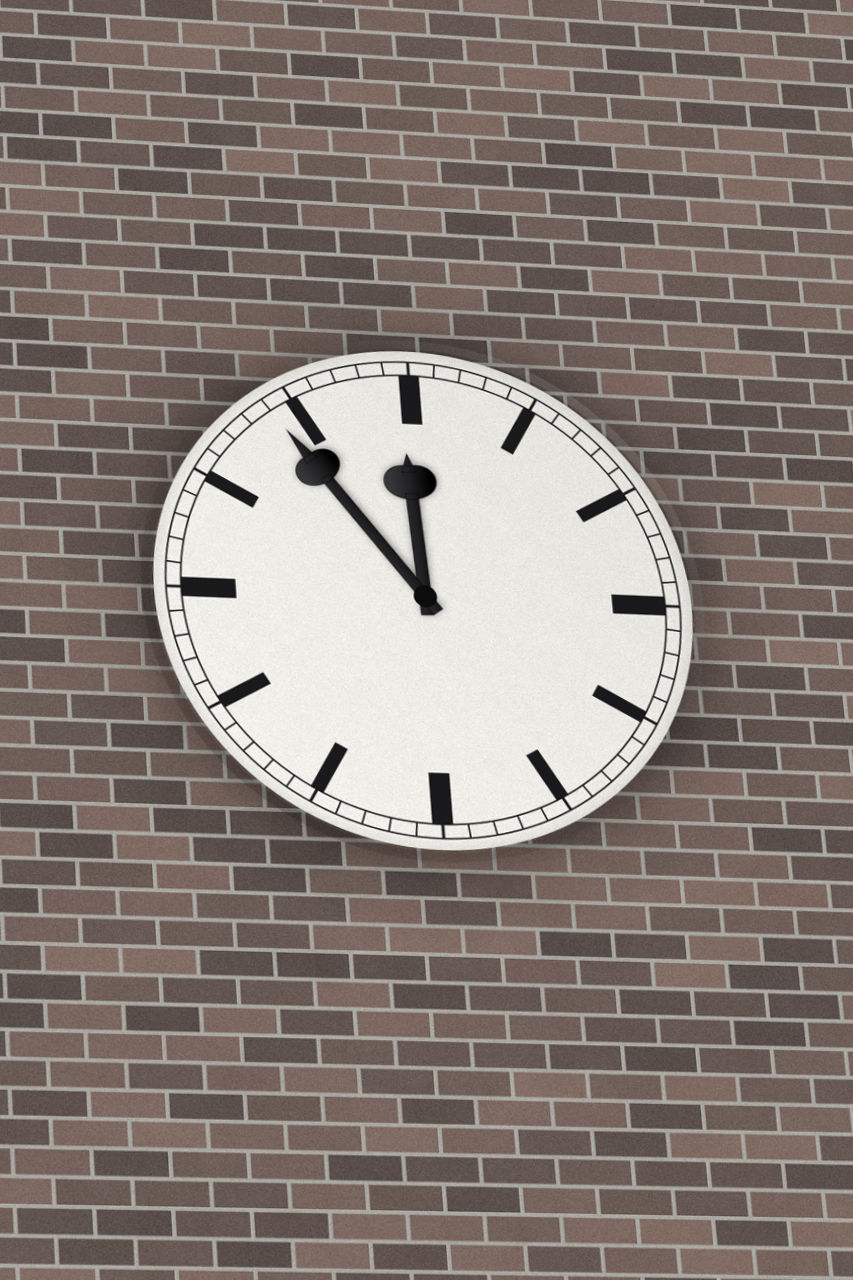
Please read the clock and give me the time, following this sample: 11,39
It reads 11,54
